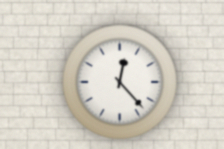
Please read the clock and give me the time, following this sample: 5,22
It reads 12,23
